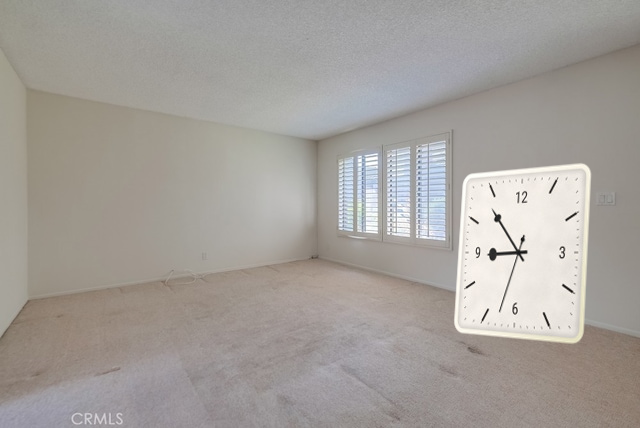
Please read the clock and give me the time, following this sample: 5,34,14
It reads 8,53,33
